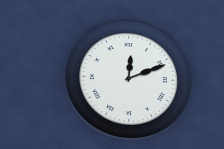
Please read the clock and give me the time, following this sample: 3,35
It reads 12,11
